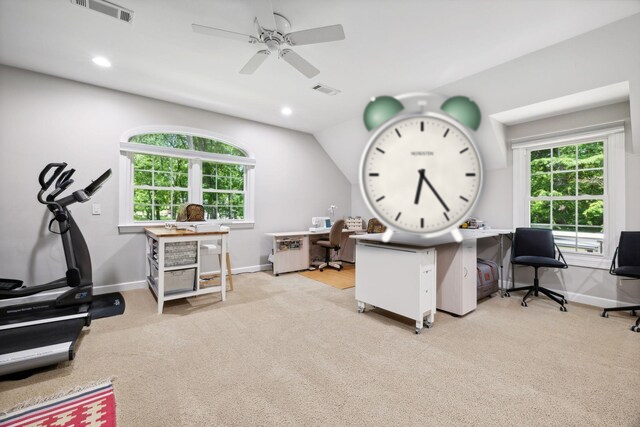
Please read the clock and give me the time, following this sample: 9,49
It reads 6,24
